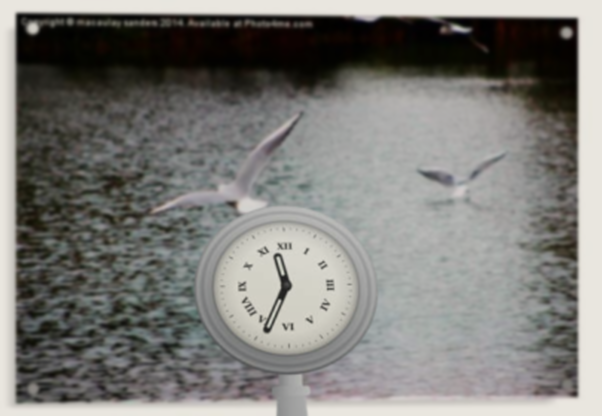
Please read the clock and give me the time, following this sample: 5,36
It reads 11,34
